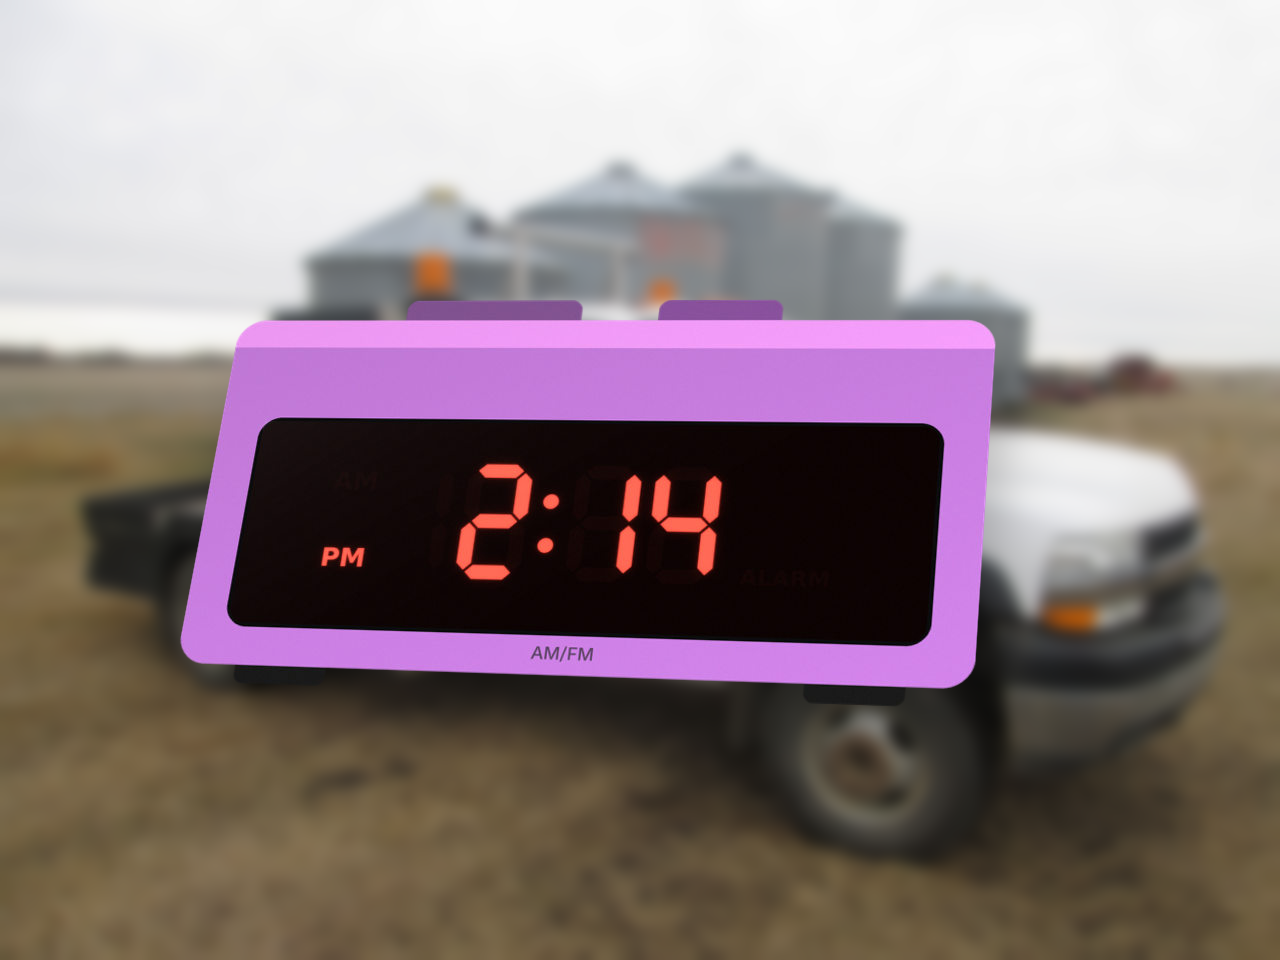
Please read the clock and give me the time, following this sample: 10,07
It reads 2,14
